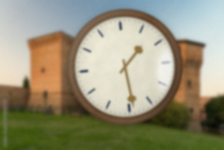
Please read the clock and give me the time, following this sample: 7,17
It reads 1,29
